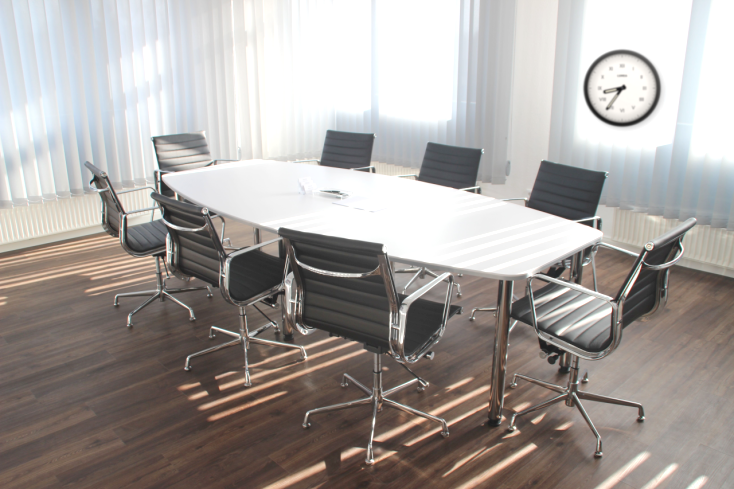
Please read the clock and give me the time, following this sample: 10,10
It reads 8,36
